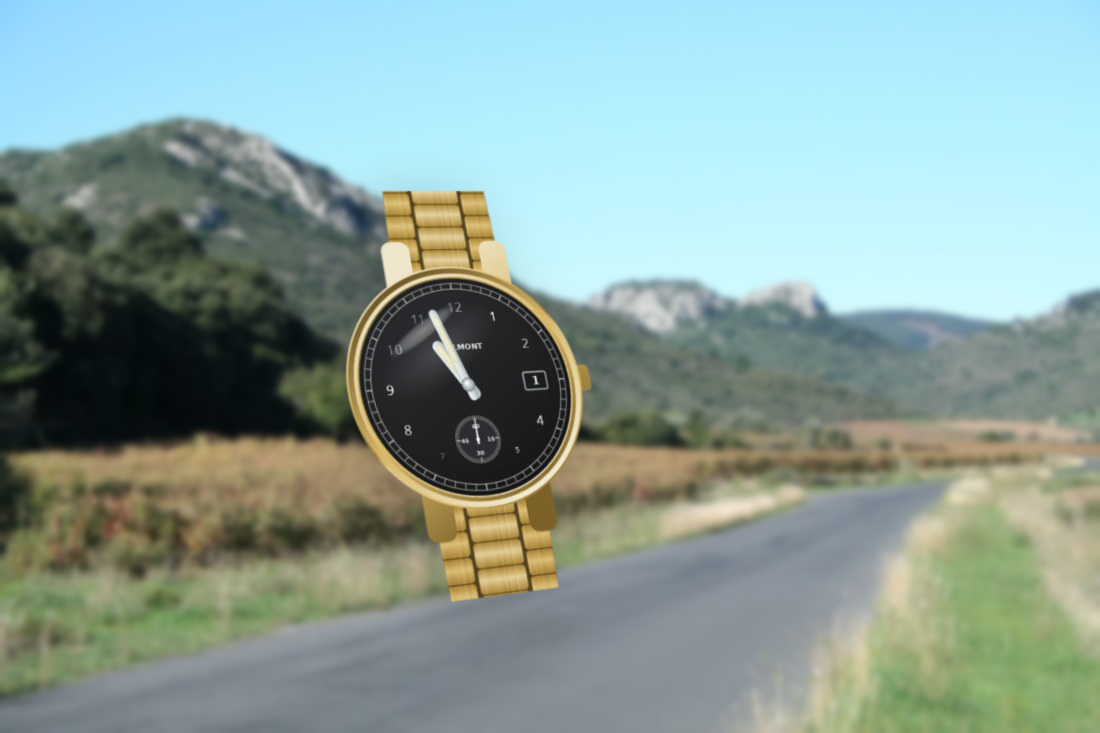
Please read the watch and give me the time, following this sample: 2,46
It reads 10,57
